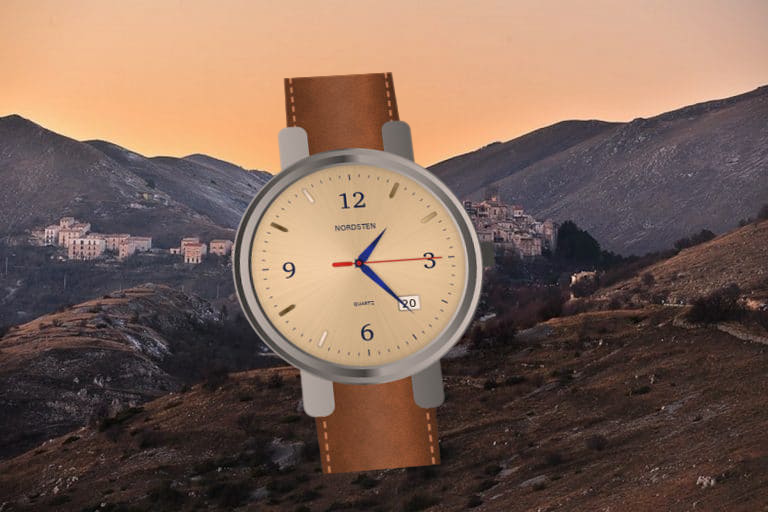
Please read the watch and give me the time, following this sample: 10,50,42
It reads 1,23,15
